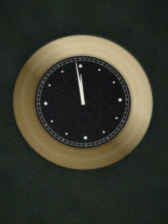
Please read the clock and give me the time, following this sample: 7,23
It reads 11,59
